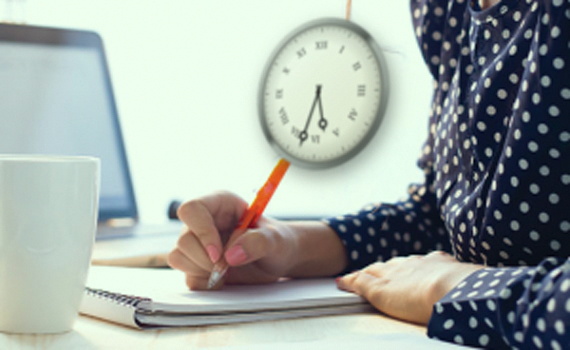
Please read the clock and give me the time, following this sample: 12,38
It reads 5,33
